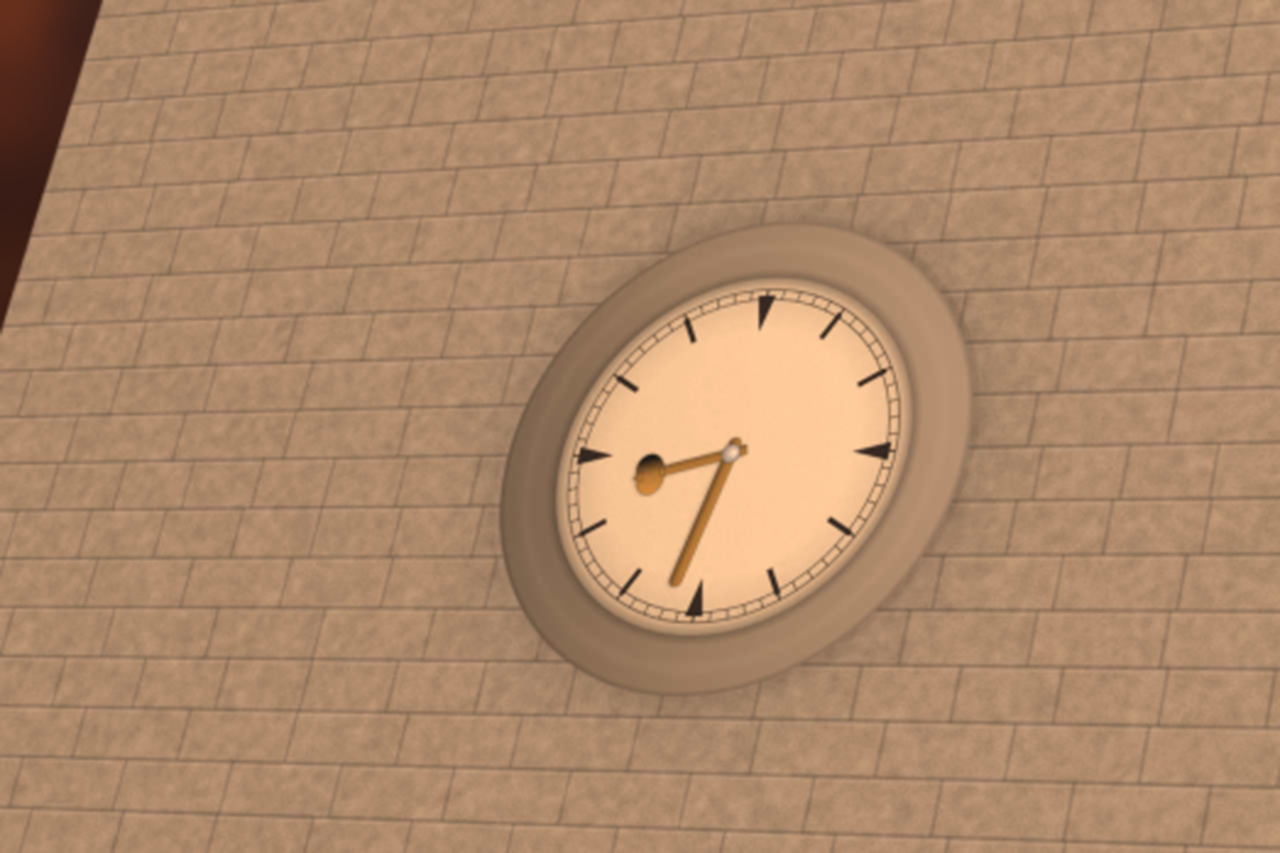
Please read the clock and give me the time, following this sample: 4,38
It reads 8,32
